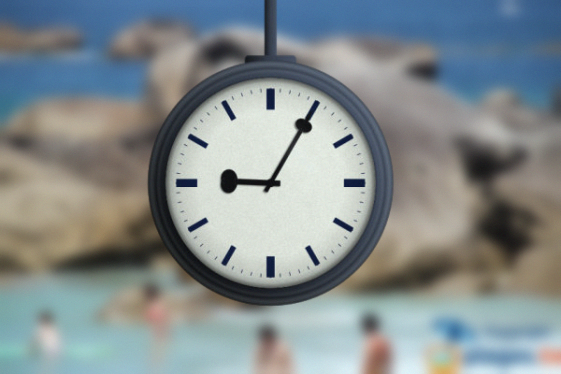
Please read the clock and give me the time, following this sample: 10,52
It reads 9,05
